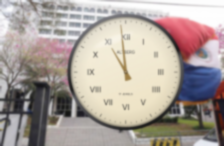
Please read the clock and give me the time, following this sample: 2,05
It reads 10,59
